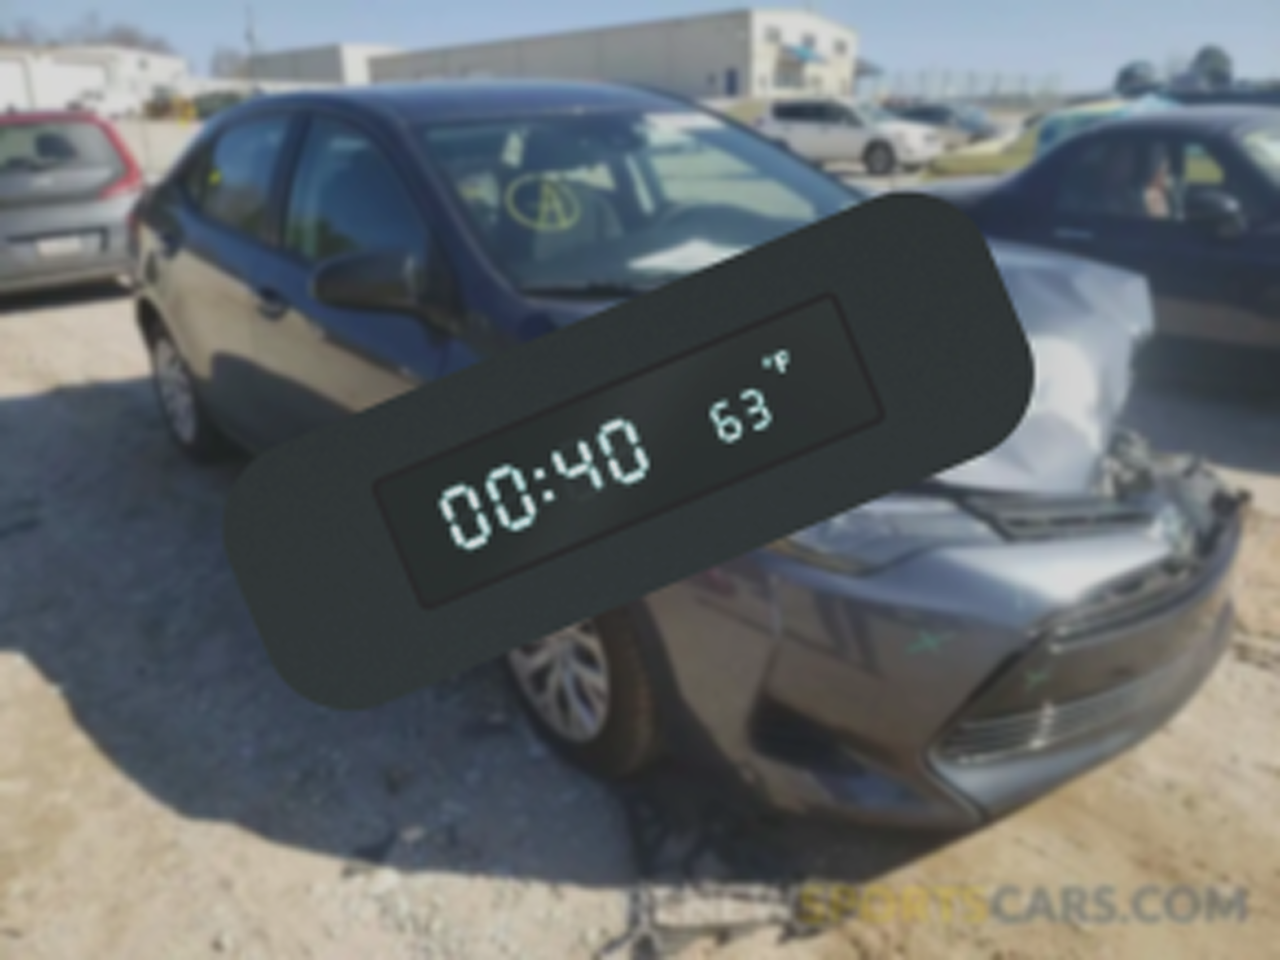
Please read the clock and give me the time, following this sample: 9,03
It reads 0,40
